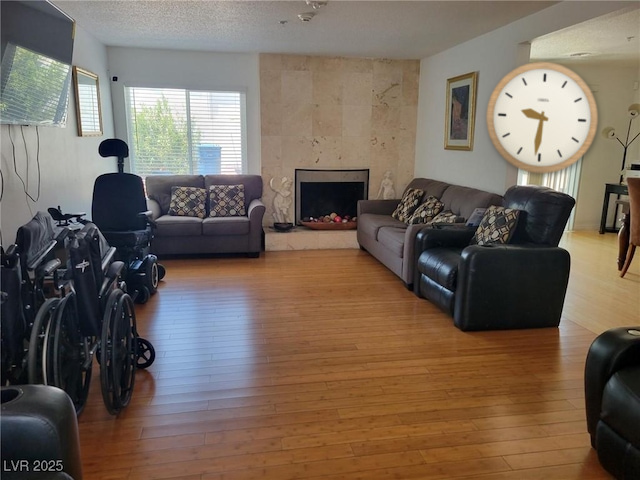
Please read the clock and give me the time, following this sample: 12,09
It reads 9,31
